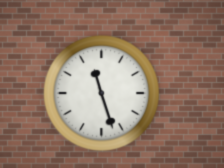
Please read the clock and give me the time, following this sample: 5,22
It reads 11,27
